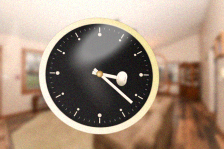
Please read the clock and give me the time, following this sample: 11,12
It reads 3,22
